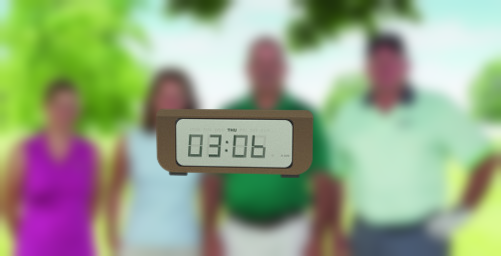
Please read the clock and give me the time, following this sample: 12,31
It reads 3,06
